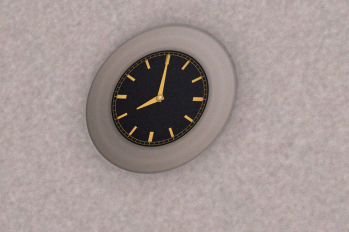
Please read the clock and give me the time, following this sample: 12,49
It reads 8,00
